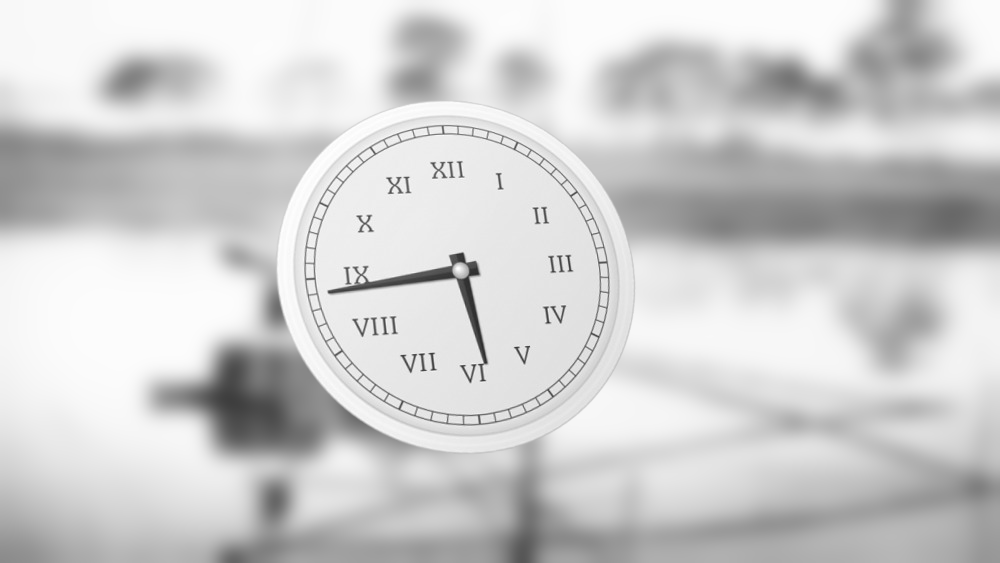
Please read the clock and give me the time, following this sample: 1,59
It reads 5,44
